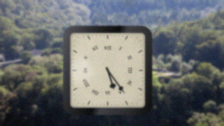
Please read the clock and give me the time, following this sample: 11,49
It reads 5,24
